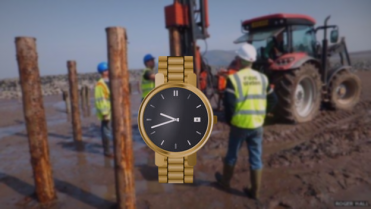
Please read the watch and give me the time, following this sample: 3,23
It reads 9,42
